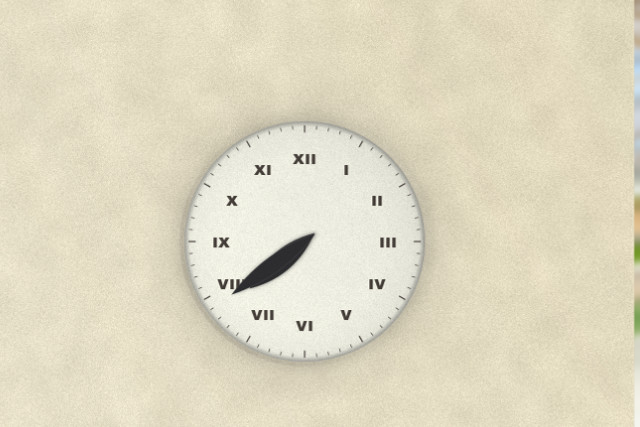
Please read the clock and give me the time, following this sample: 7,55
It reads 7,39
